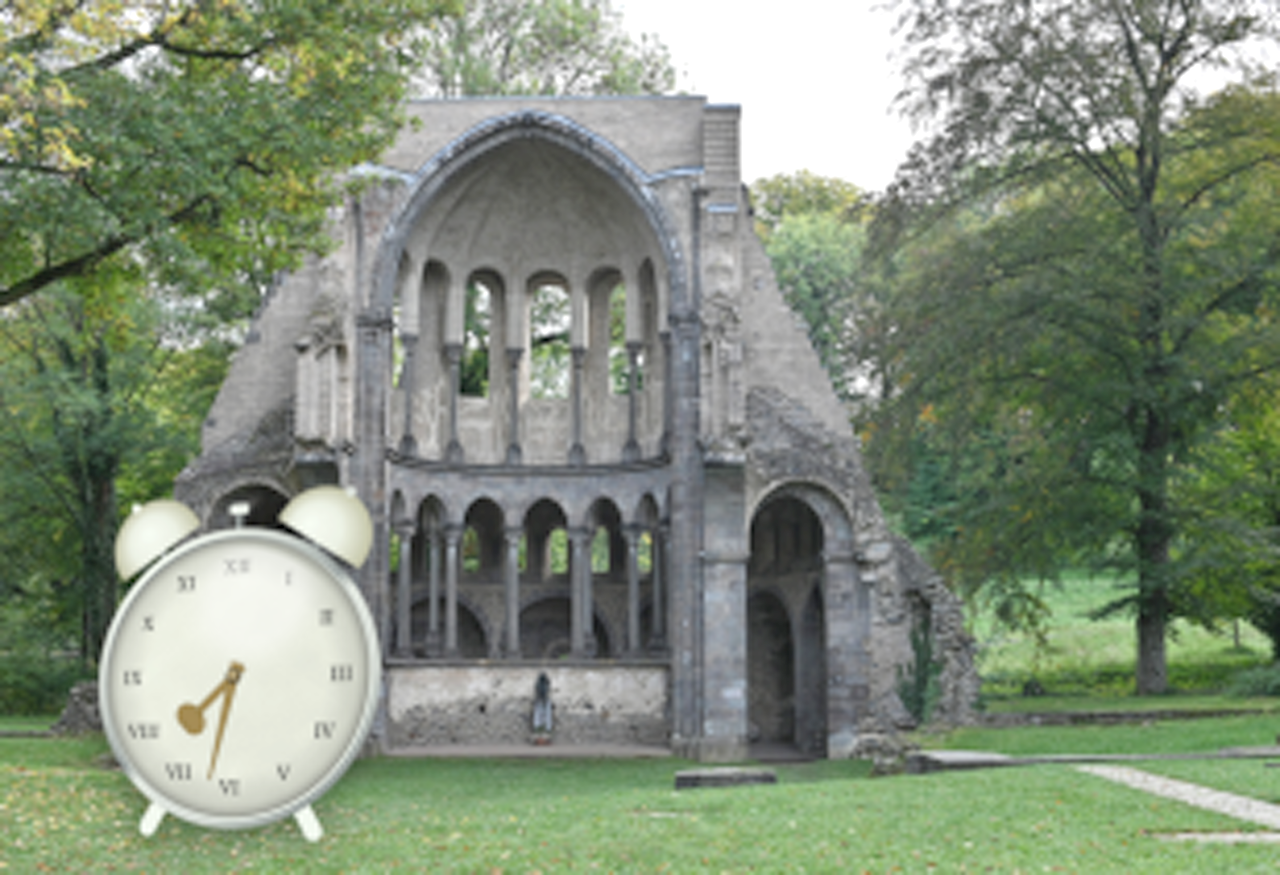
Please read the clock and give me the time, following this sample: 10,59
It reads 7,32
